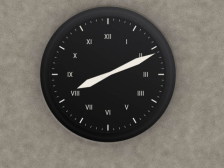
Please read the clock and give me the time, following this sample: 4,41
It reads 8,11
